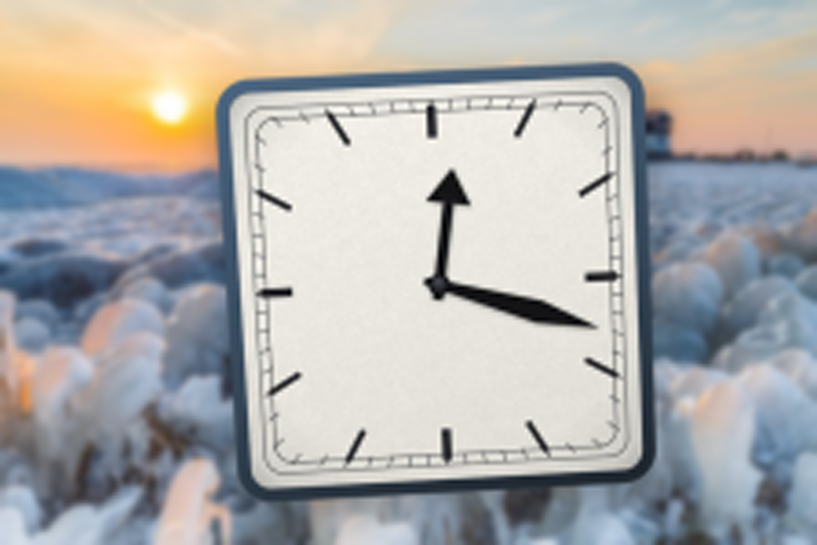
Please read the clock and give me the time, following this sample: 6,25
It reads 12,18
